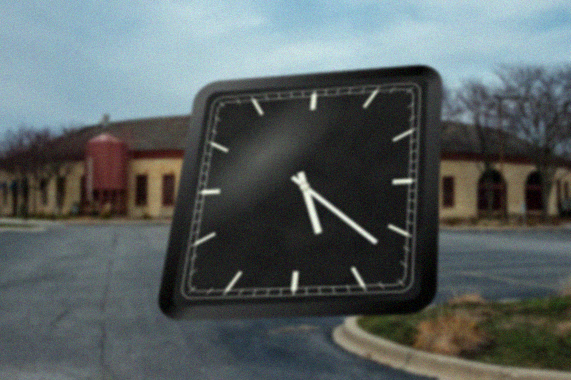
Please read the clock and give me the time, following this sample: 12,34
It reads 5,22
